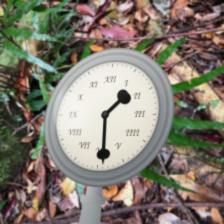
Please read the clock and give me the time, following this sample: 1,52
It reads 1,29
